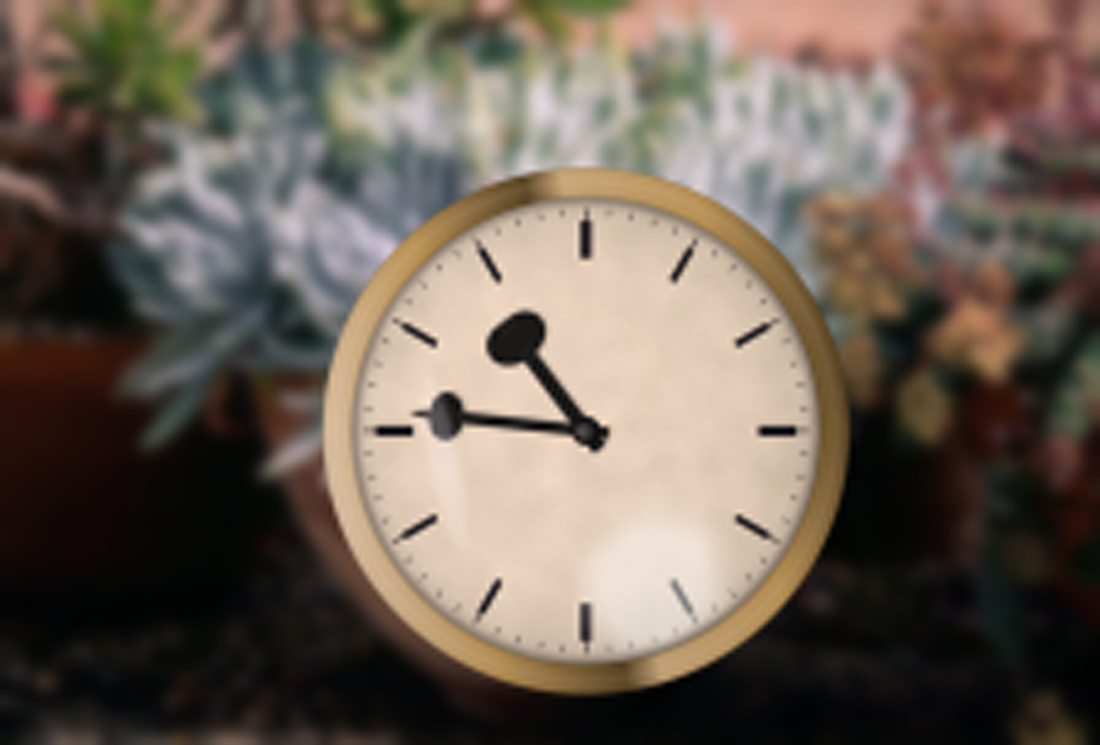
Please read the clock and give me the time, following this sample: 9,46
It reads 10,46
